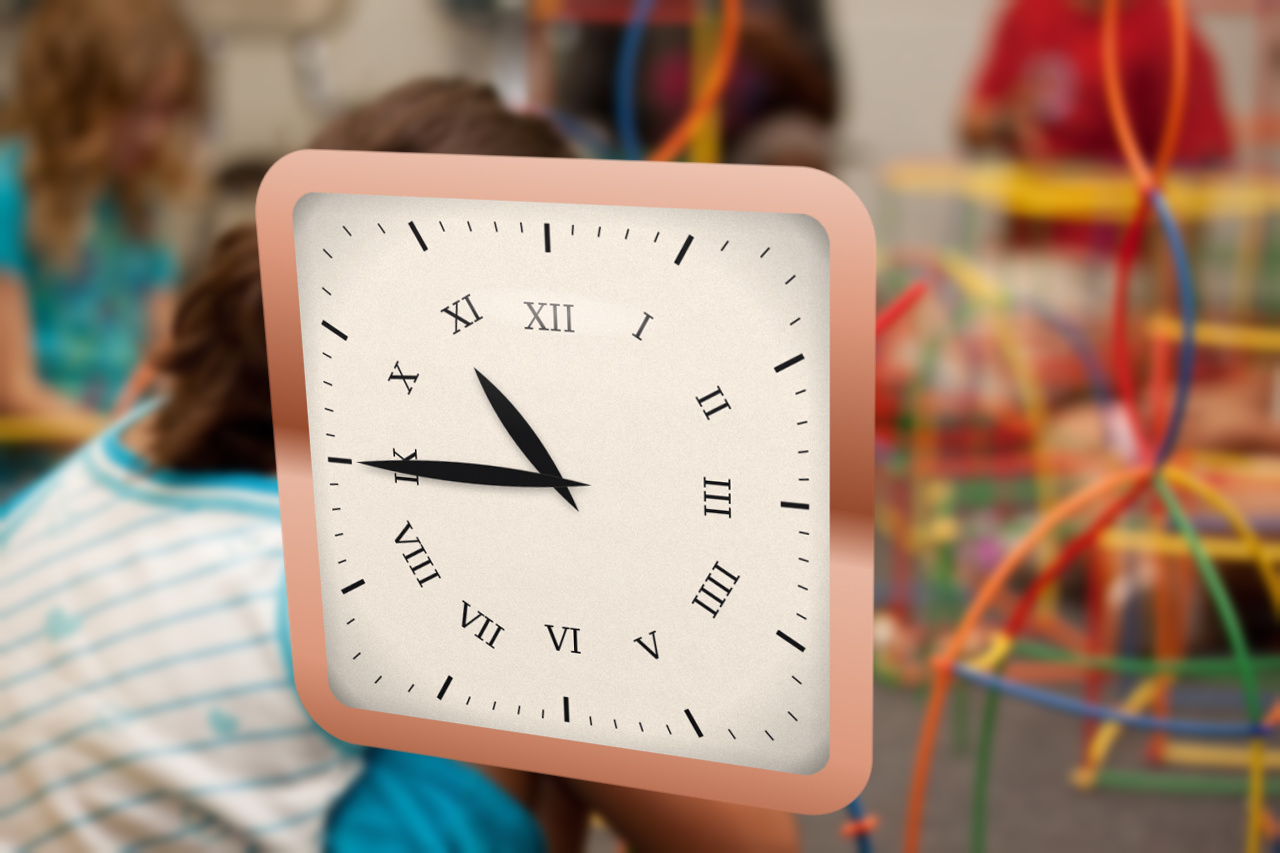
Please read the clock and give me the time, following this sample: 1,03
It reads 10,45
